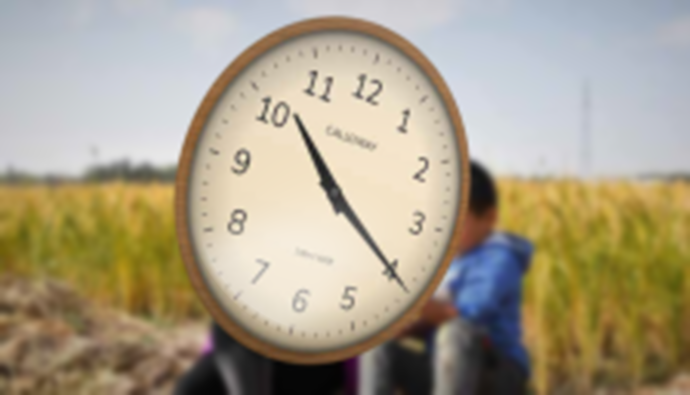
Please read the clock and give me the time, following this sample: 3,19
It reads 10,20
